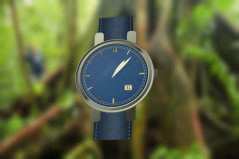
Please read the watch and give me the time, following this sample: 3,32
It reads 1,07
